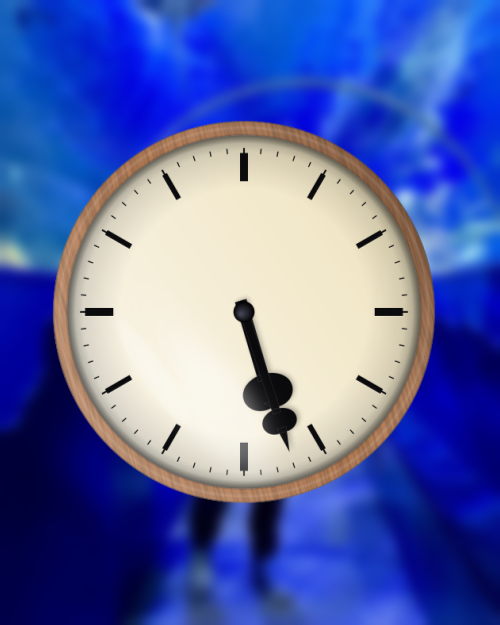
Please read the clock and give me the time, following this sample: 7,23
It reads 5,27
